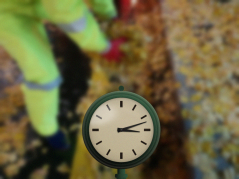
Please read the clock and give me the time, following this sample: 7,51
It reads 3,12
